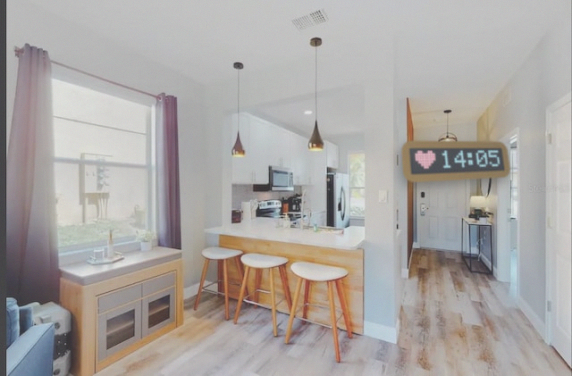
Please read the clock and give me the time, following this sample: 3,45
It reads 14,05
